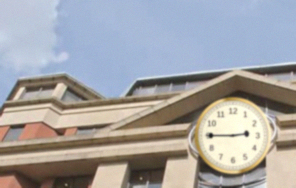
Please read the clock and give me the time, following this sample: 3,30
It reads 2,45
